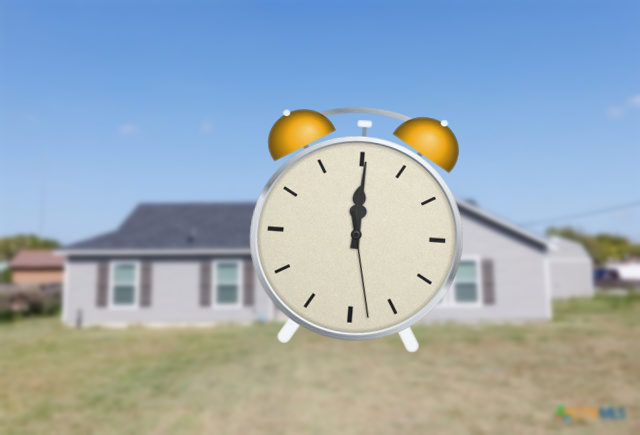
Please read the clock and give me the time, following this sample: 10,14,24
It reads 12,00,28
